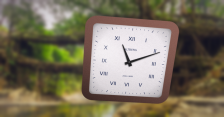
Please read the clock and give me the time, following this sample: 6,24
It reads 11,11
